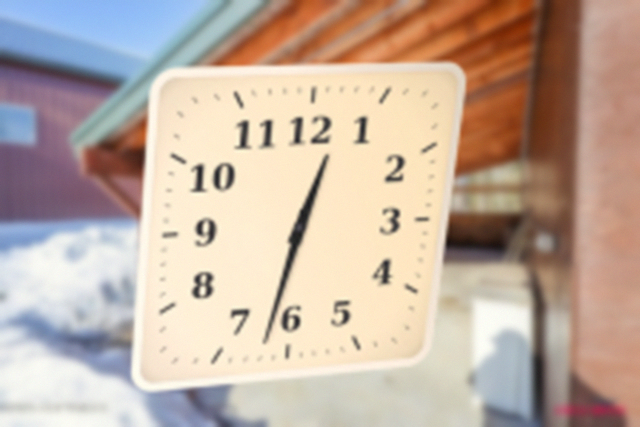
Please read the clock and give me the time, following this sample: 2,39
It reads 12,32
